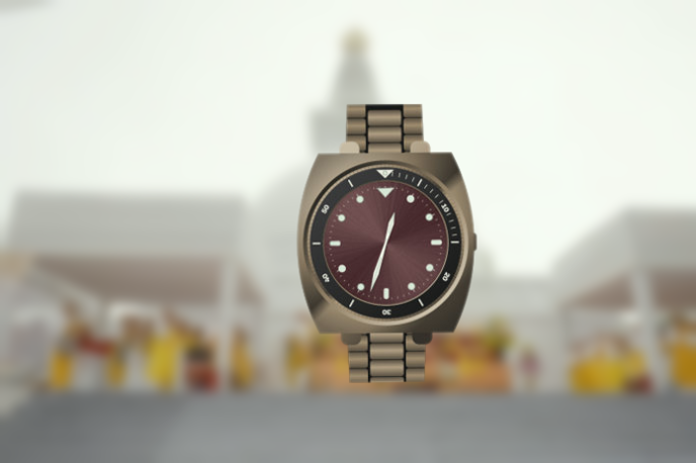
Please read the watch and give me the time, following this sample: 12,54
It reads 12,33
